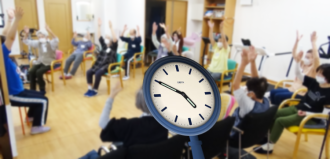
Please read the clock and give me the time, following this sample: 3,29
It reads 4,50
